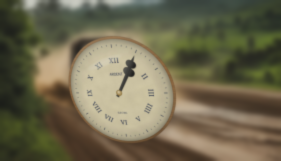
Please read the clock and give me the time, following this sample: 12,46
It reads 1,05
